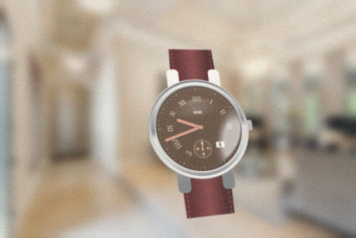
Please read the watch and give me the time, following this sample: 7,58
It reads 9,42
